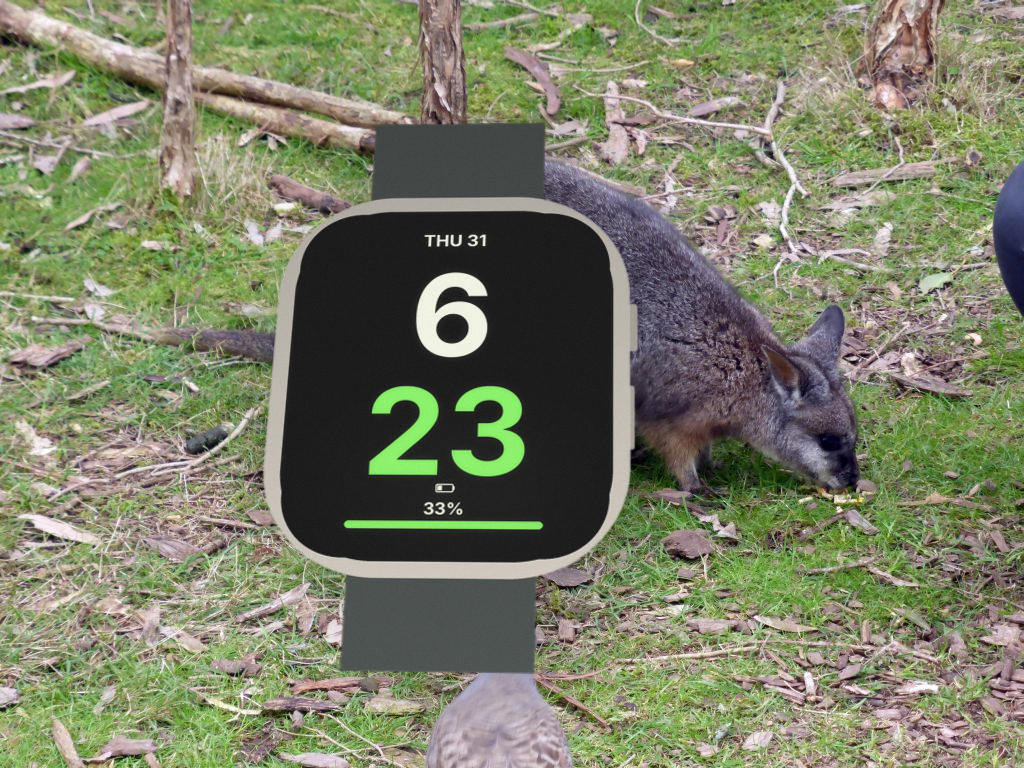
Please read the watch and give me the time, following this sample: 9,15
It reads 6,23
